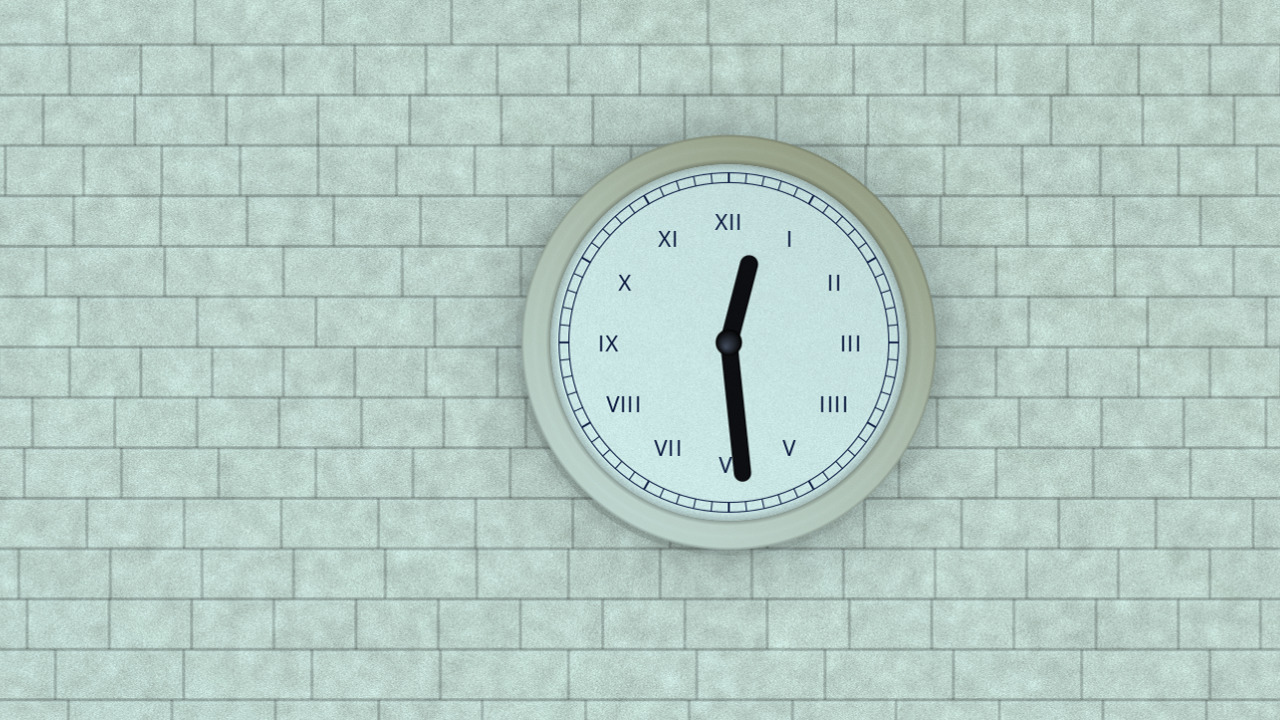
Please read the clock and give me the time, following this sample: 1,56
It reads 12,29
